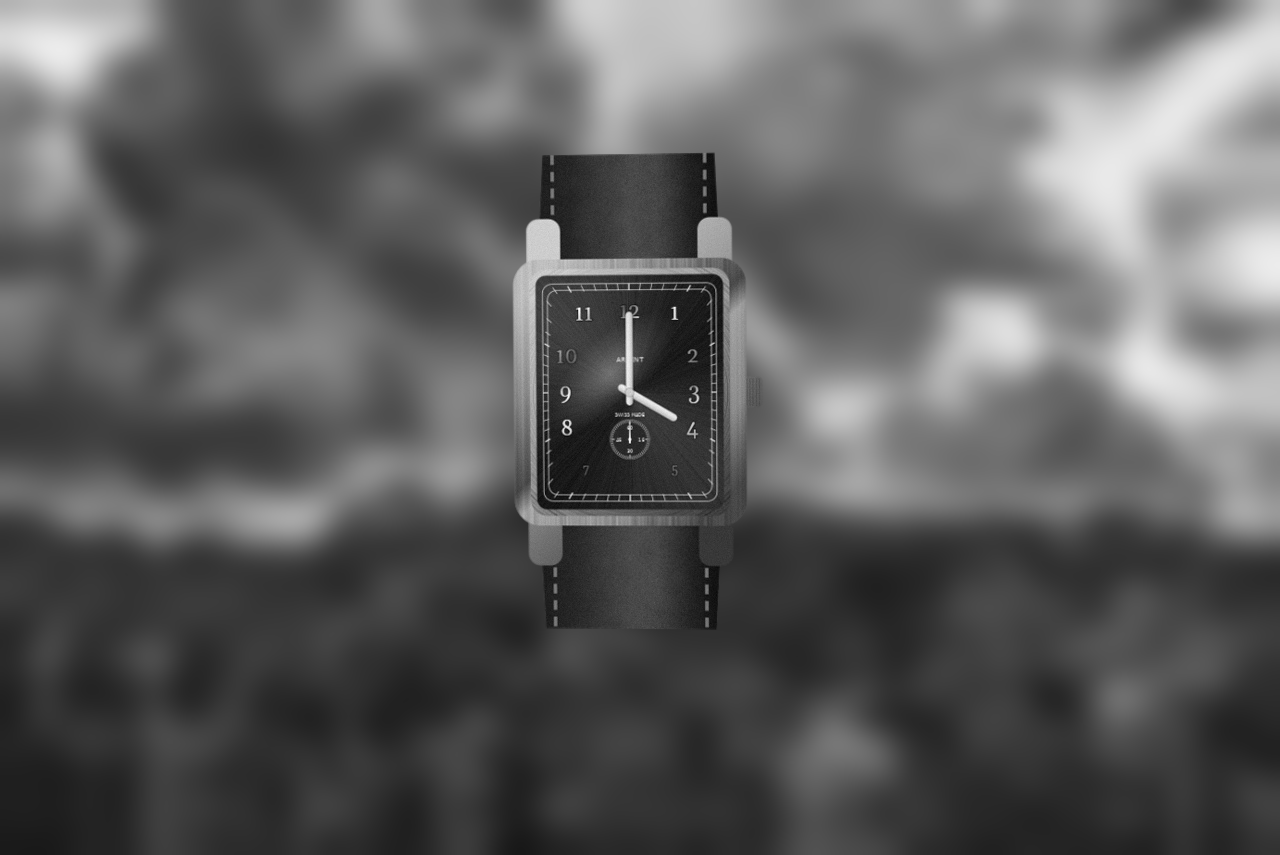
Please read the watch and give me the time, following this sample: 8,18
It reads 4,00
